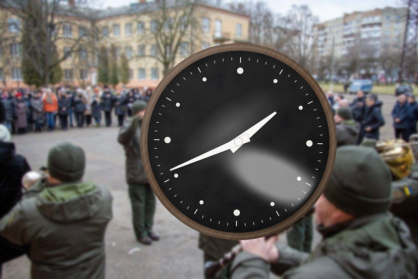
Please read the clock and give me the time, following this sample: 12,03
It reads 1,41
